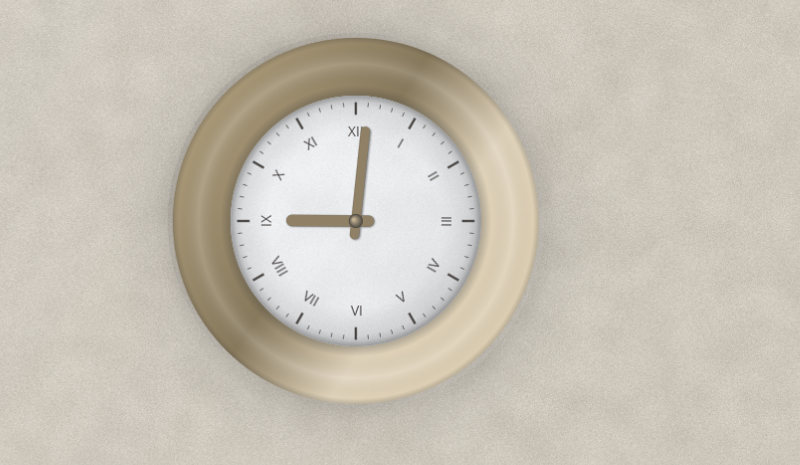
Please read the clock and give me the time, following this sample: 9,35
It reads 9,01
